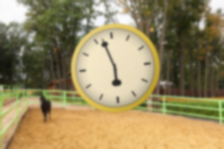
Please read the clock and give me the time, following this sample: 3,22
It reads 5,57
